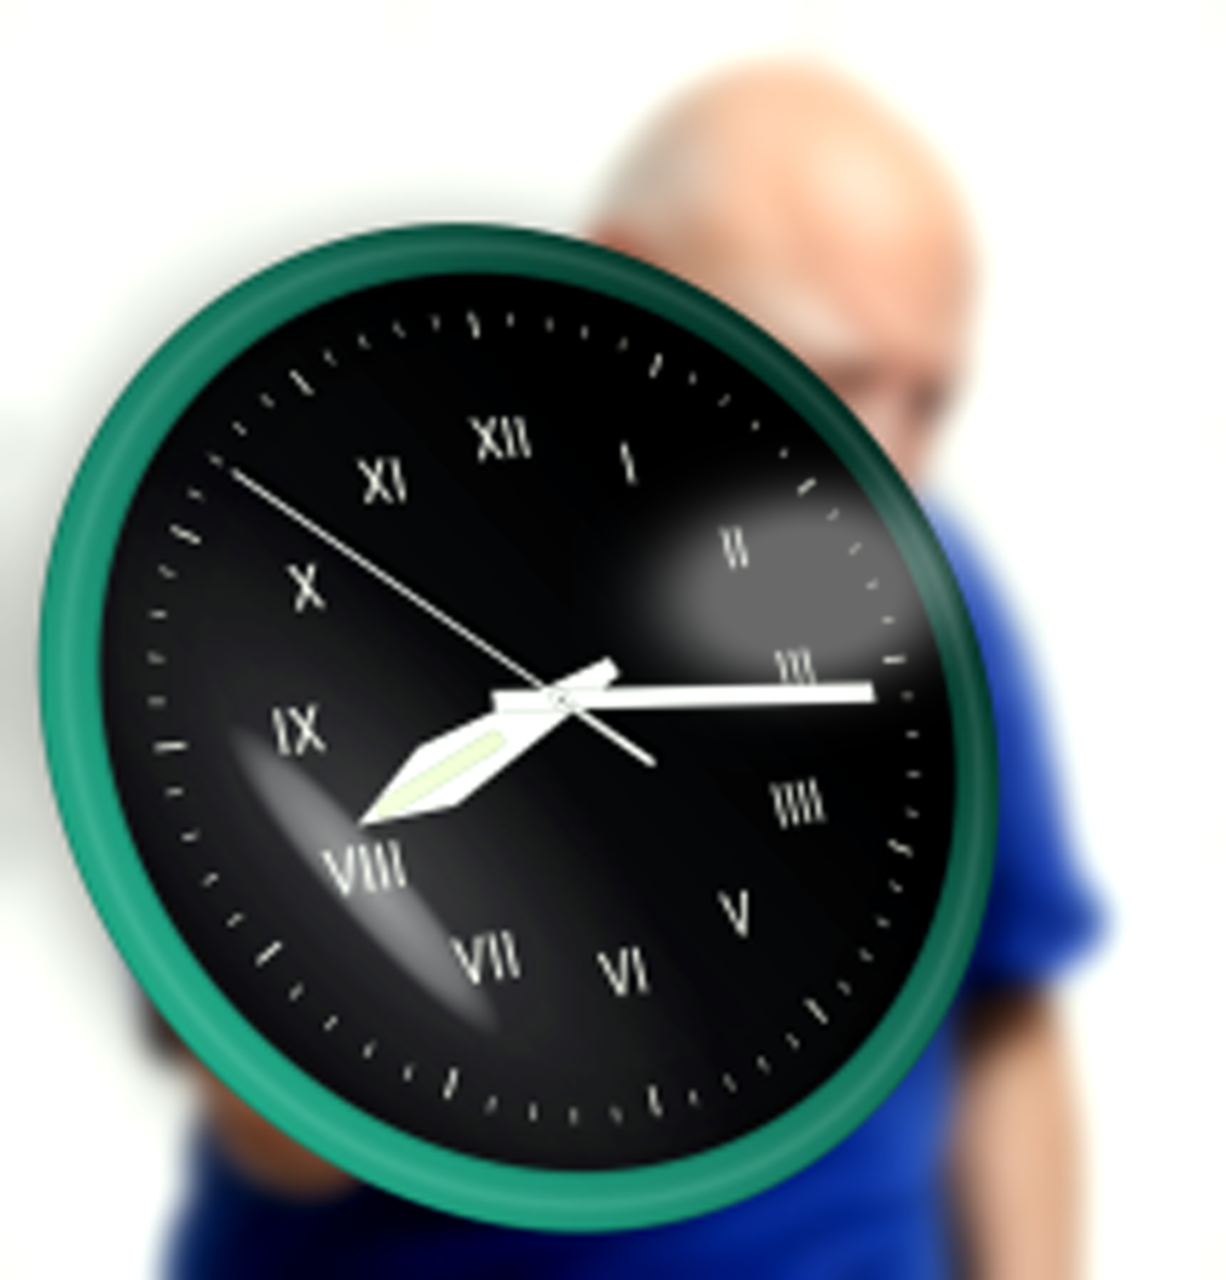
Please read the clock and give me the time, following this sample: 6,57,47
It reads 8,15,52
